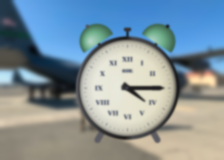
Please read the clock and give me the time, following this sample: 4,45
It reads 4,15
